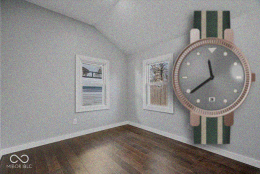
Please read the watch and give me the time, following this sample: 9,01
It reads 11,39
